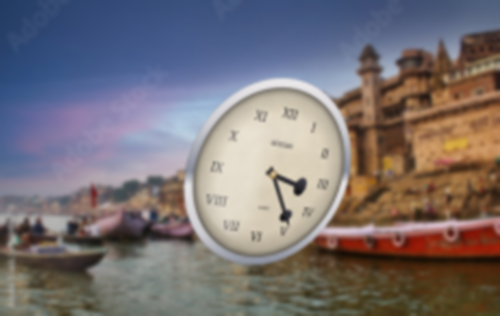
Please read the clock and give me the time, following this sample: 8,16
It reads 3,24
